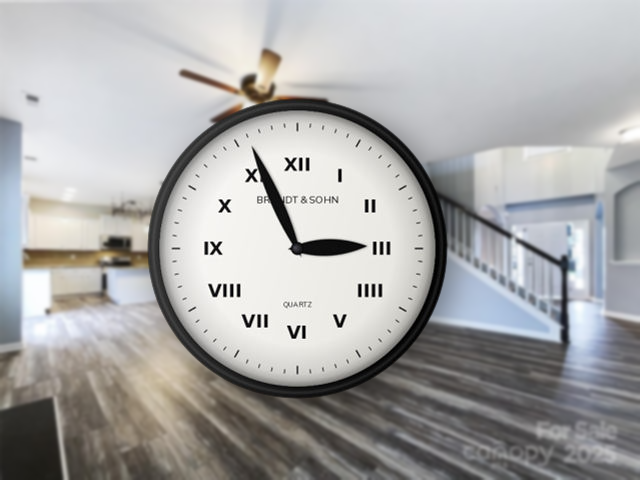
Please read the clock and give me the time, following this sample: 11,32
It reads 2,56
